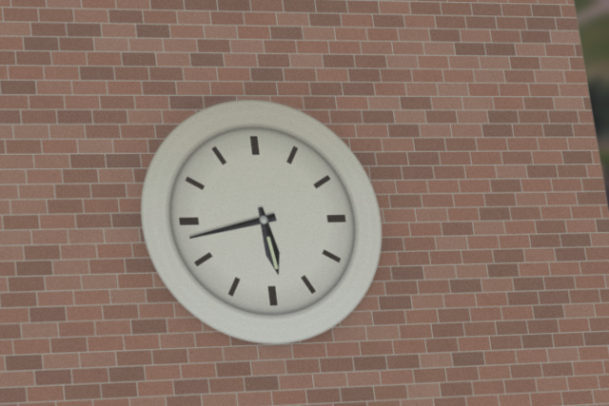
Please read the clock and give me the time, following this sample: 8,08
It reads 5,43
